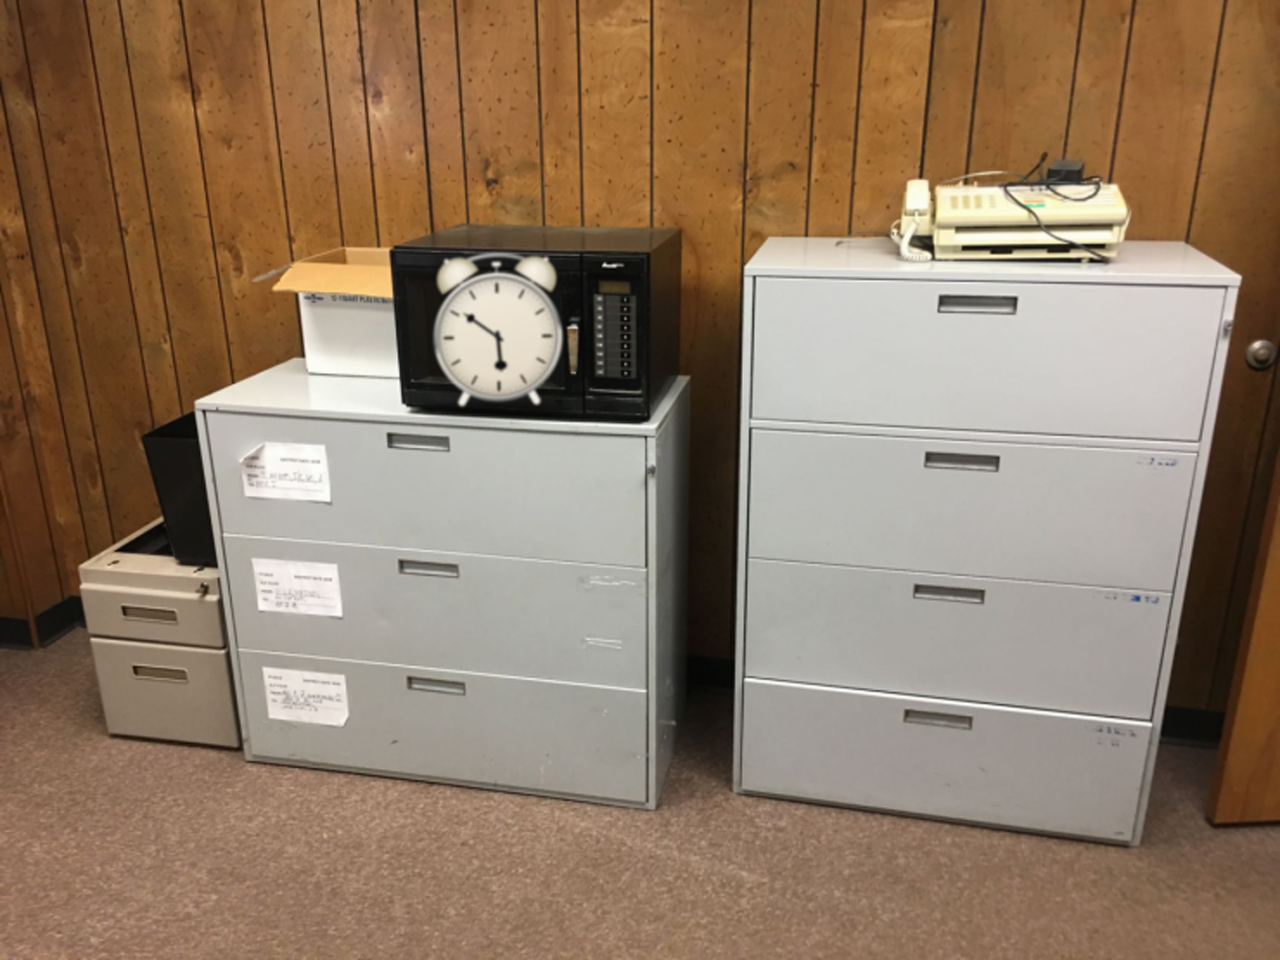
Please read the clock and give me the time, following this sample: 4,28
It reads 5,51
